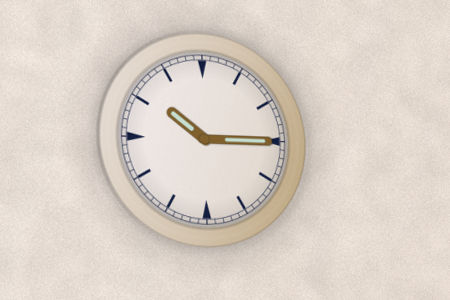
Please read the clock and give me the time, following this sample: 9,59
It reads 10,15
